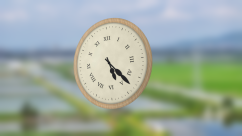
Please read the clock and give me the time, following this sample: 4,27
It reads 5,23
